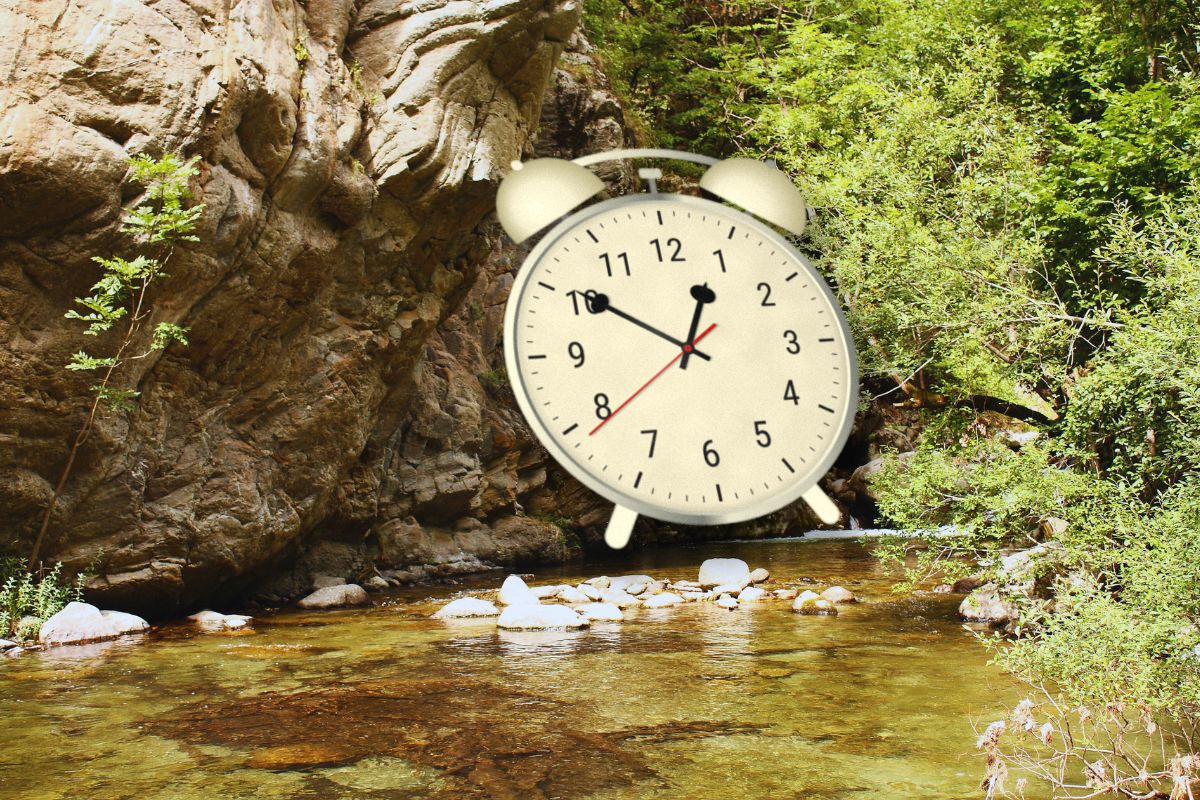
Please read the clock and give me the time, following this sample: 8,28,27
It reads 12,50,39
